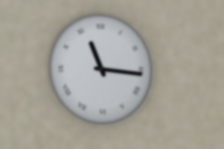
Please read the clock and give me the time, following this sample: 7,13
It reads 11,16
